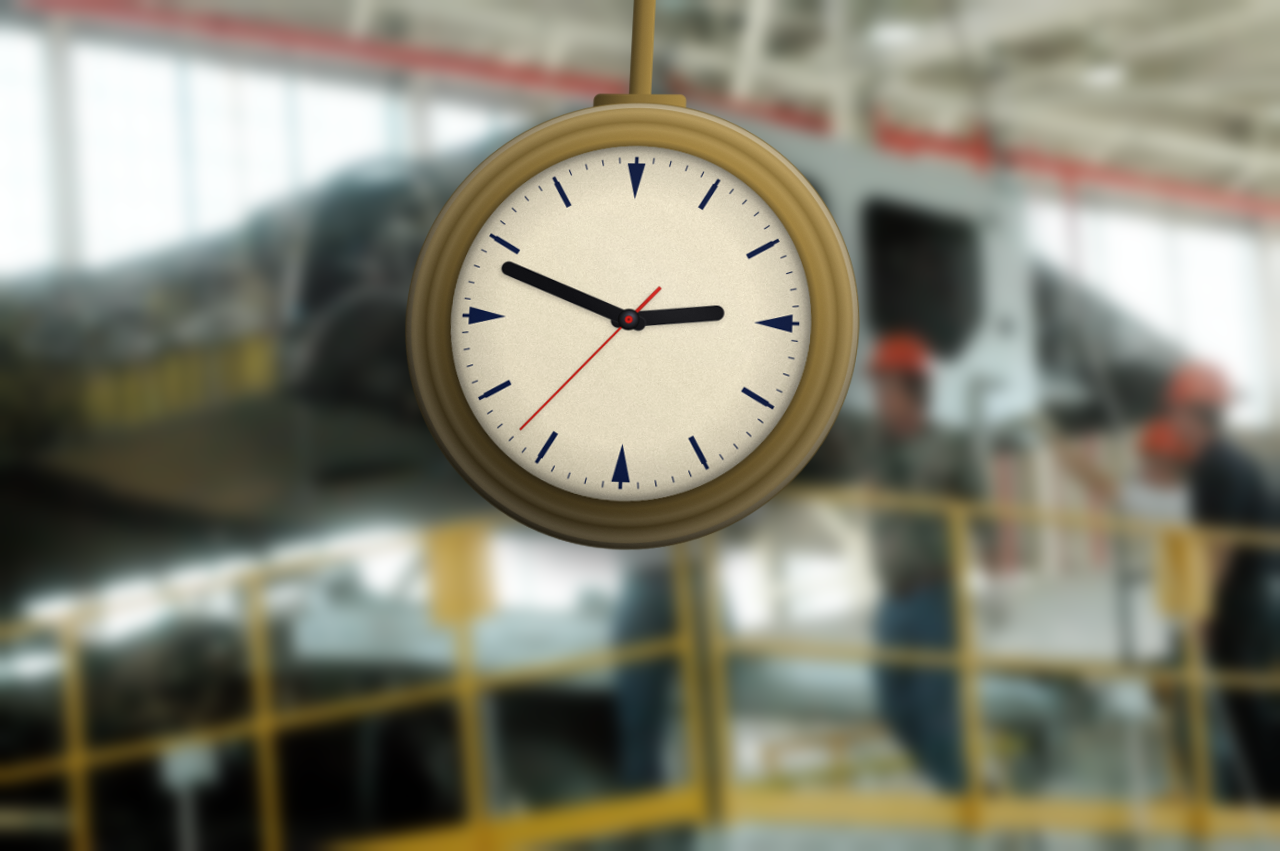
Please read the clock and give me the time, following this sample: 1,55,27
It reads 2,48,37
